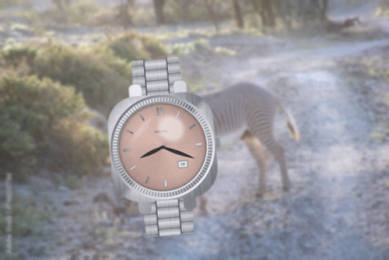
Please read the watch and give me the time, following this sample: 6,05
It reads 8,19
